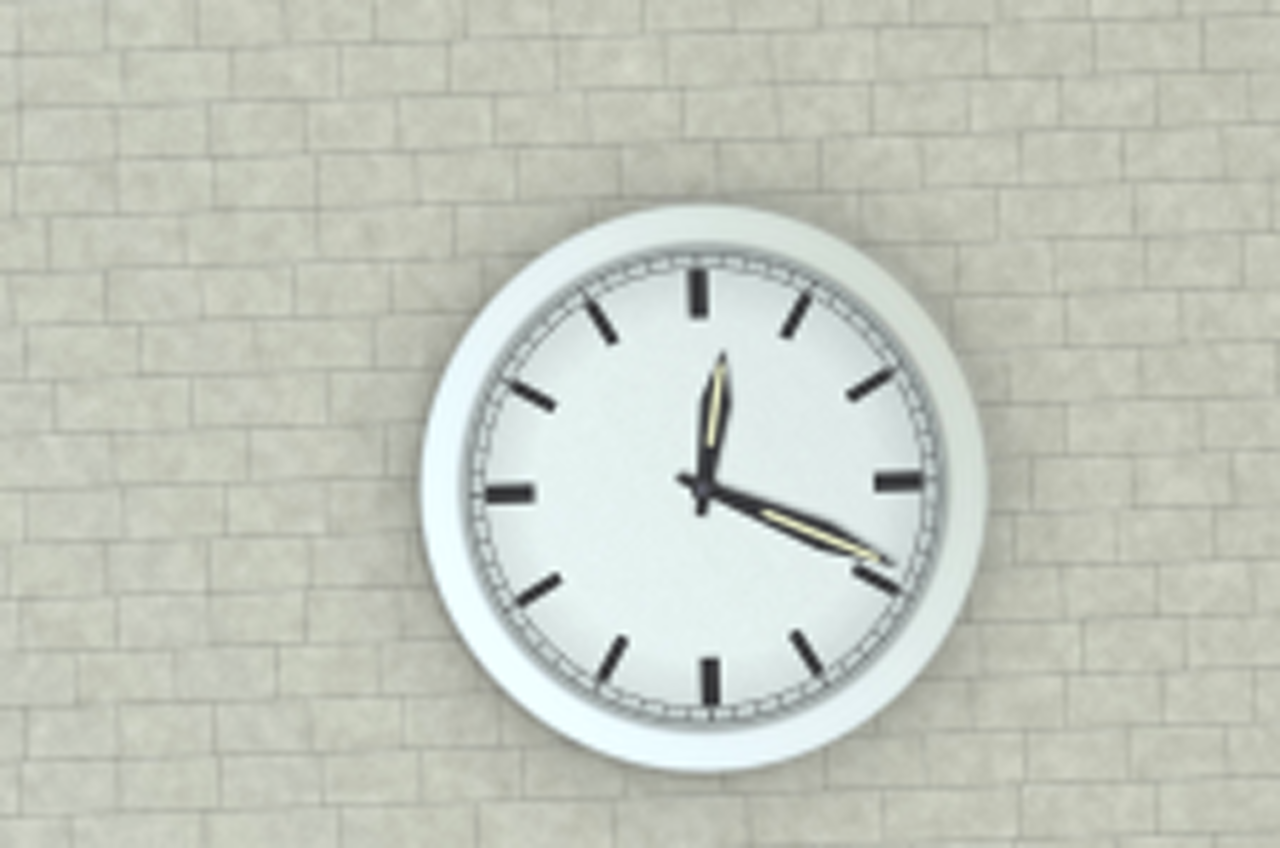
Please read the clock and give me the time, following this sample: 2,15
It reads 12,19
